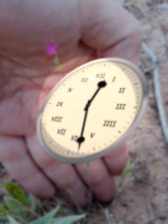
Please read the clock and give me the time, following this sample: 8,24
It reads 12,28
